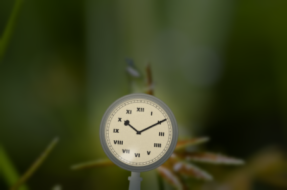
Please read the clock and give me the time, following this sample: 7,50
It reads 10,10
